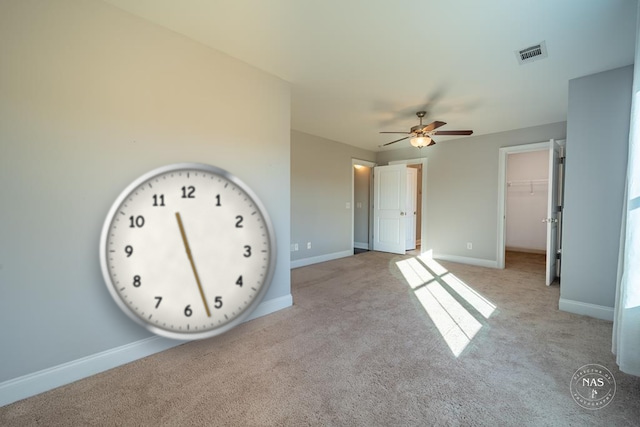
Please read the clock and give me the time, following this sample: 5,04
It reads 11,27
